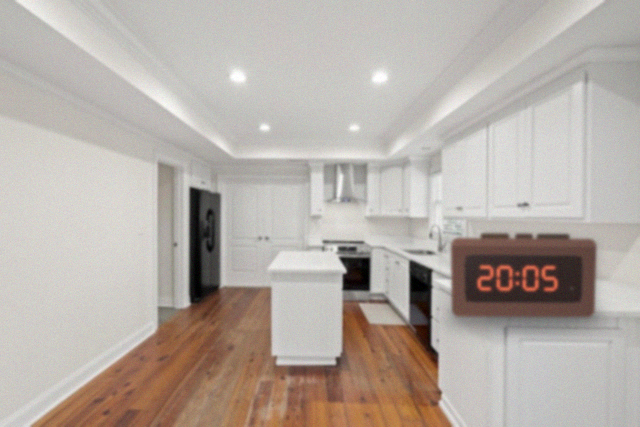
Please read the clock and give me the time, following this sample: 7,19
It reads 20,05
